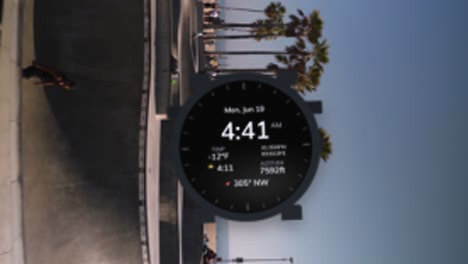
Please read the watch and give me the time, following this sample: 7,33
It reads 4,41
